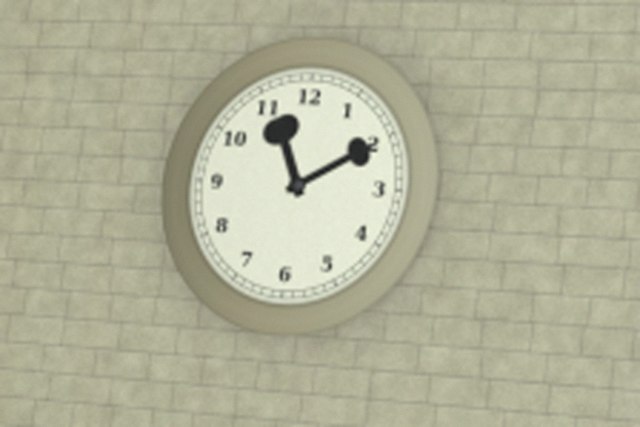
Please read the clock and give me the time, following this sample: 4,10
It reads 11,10
